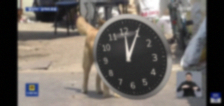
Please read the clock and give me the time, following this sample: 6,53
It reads 12,05
